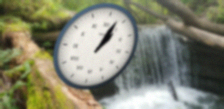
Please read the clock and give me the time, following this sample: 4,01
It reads 1,03
